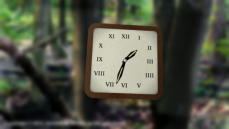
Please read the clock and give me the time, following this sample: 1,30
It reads 1,33
